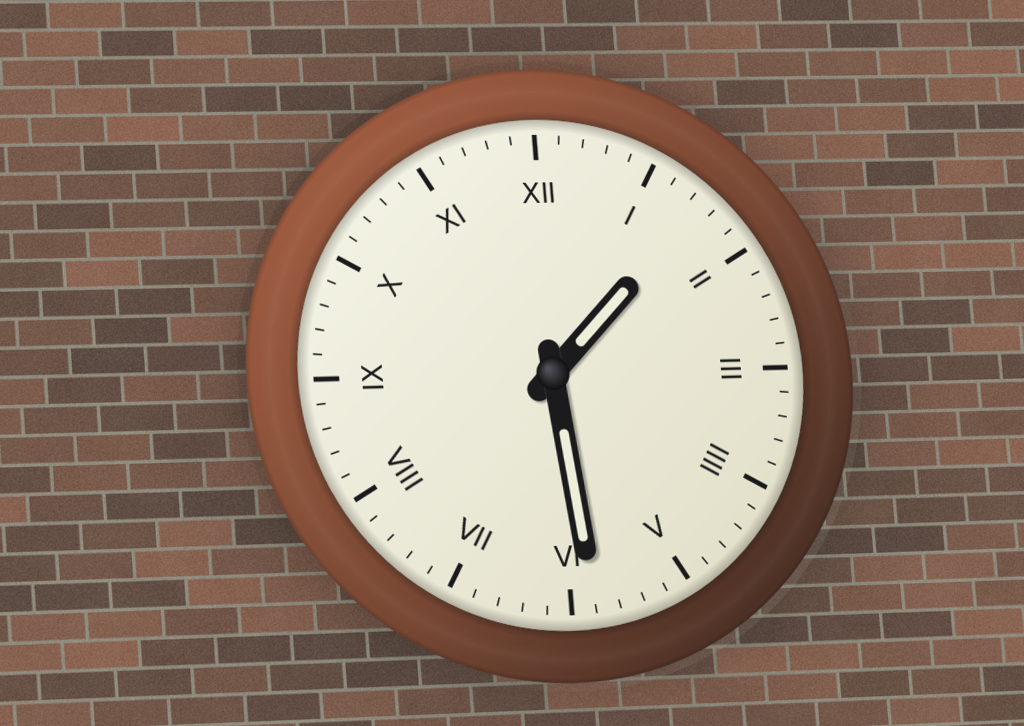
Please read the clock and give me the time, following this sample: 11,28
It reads 1,29
